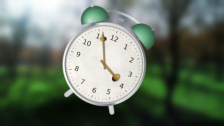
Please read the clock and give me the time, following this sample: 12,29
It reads 3,56
